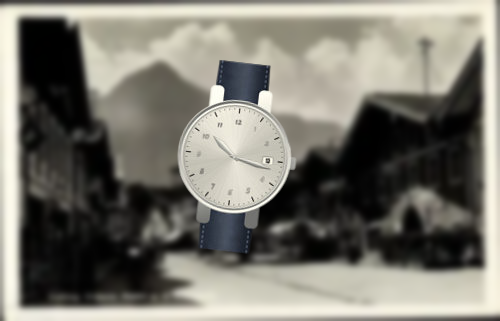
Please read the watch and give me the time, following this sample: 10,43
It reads 10,17
